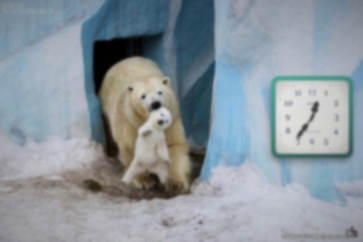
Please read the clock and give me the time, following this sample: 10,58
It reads 12,36
